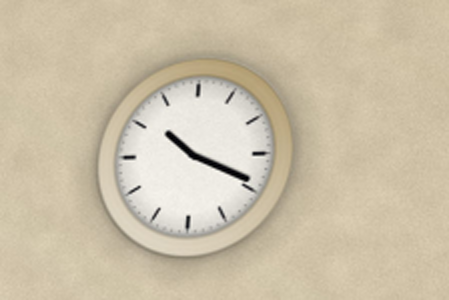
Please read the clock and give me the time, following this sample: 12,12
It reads 10,19
